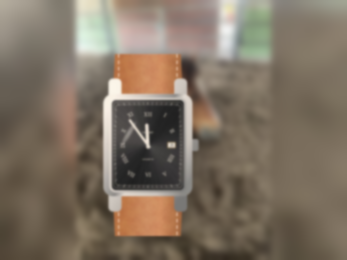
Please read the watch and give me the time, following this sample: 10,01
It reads 11,54
